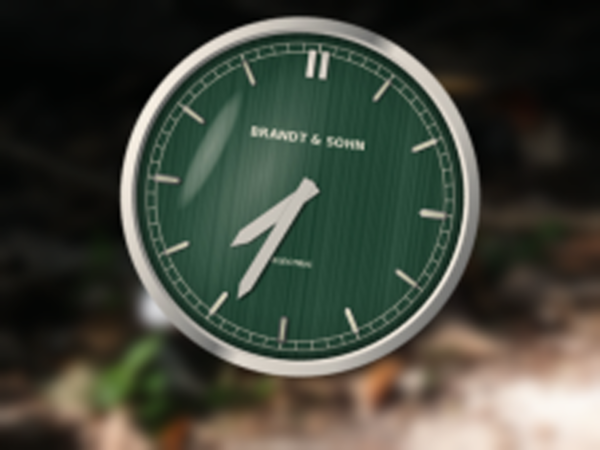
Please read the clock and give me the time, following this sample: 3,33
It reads 7,34
